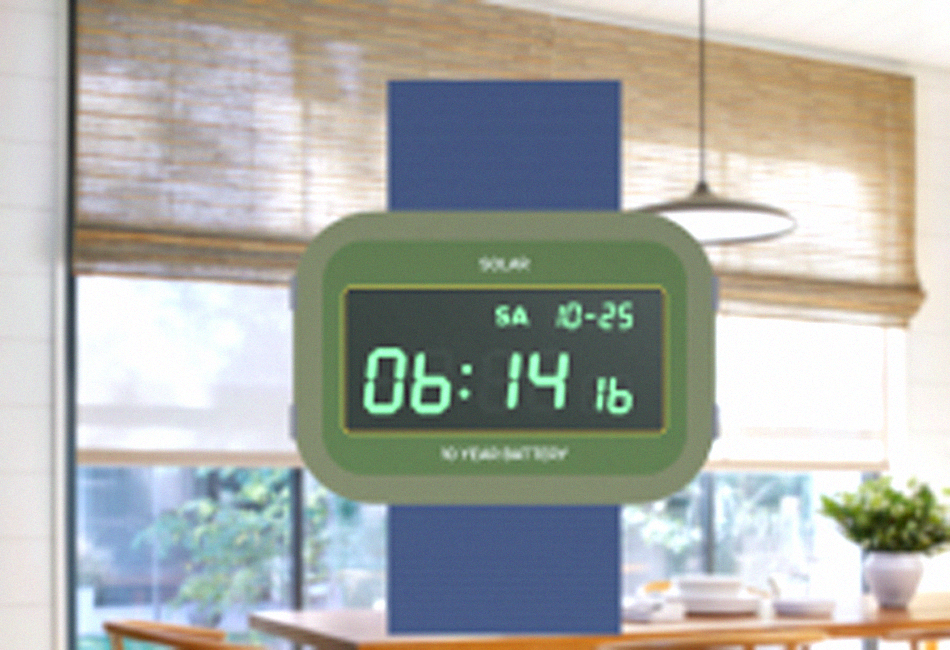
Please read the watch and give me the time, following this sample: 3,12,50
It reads 6,14,16
